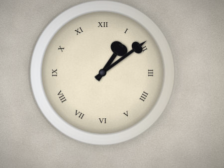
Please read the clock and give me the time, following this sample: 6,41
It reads 1,09
